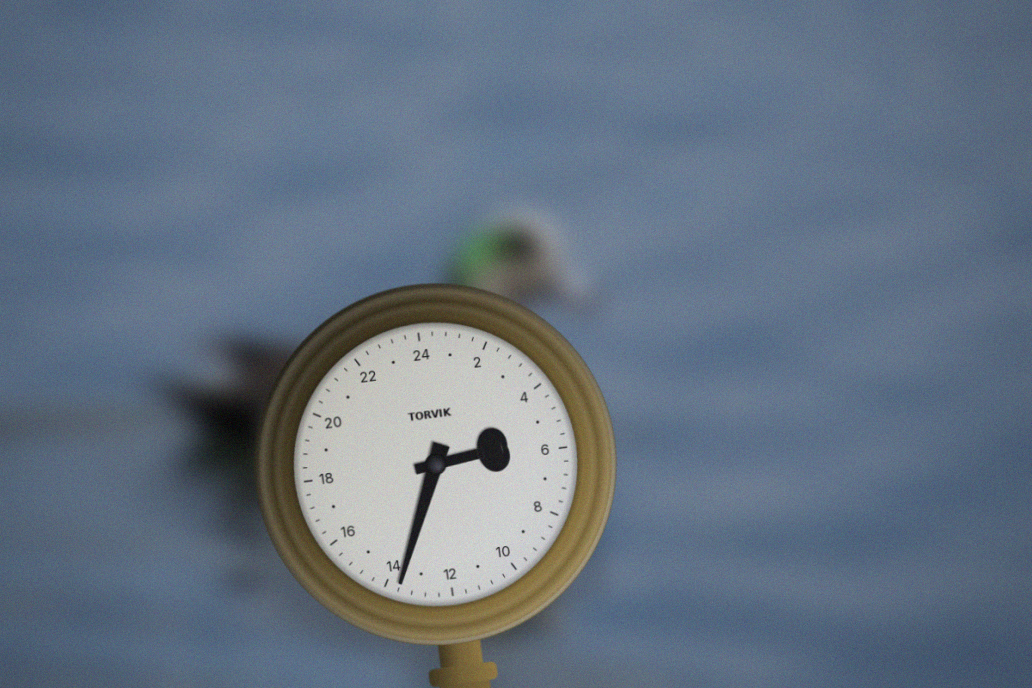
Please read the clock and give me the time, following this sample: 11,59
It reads 5,34
